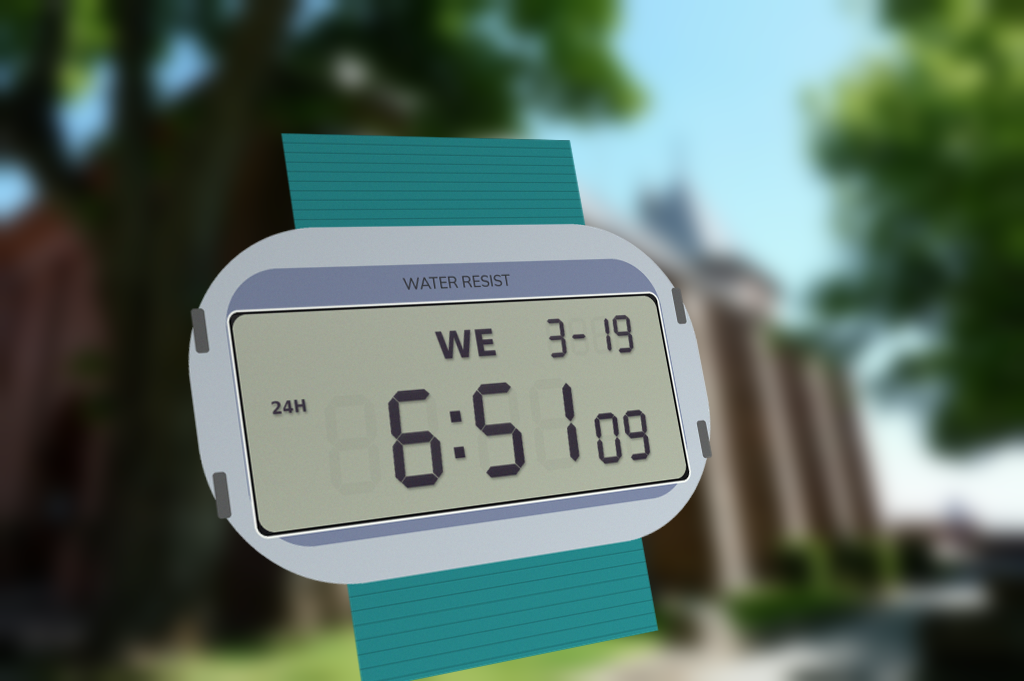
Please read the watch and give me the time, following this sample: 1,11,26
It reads 6,51,09
